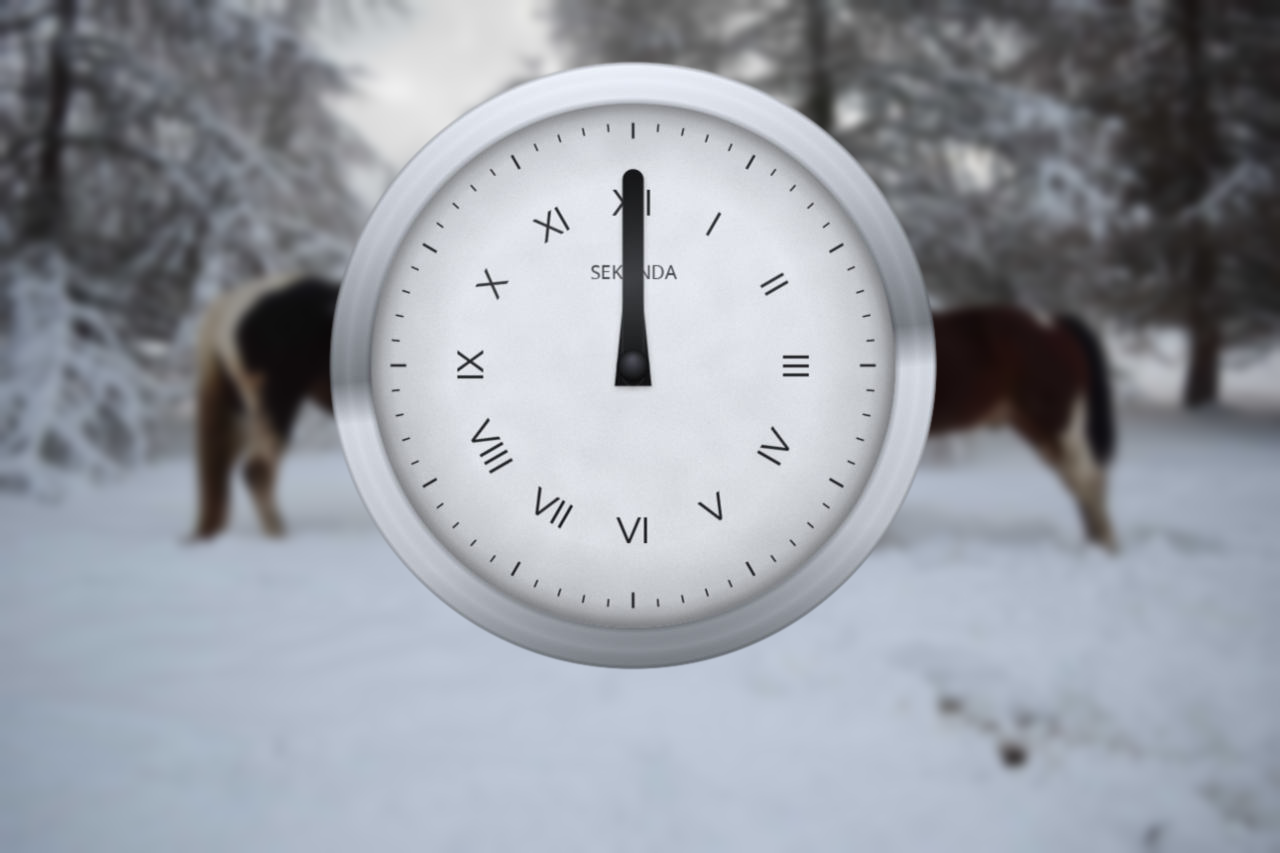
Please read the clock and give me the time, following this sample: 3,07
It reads 12,00
